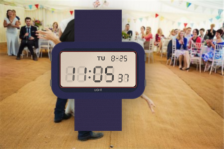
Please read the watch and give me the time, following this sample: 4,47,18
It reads 11,05,37
